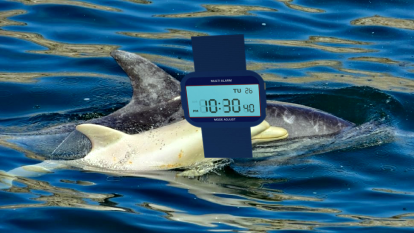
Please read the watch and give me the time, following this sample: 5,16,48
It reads 10,30,40
